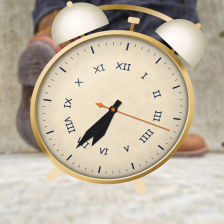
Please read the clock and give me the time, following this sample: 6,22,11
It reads 6,35,17
